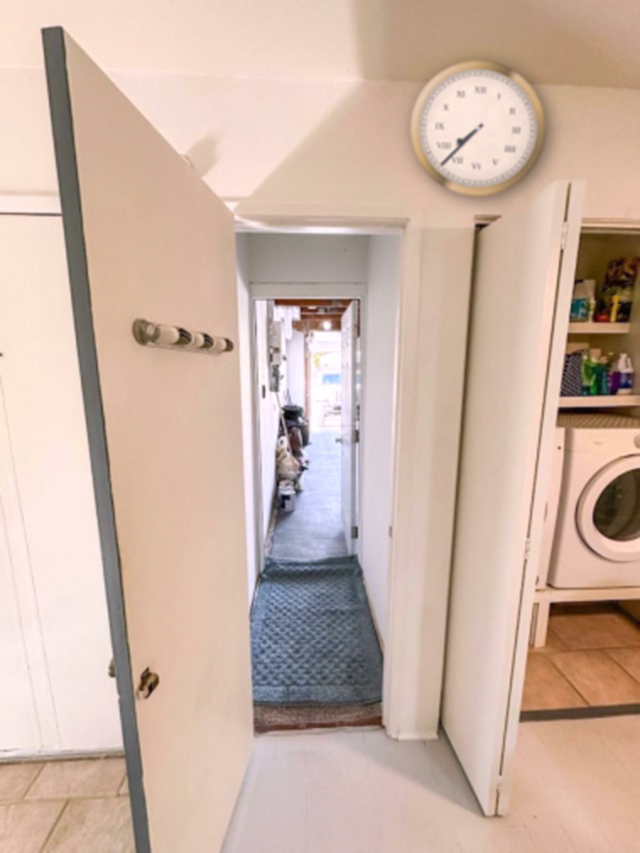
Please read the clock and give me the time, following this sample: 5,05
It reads 7,37
